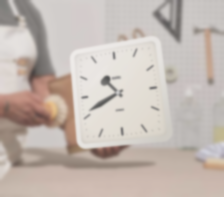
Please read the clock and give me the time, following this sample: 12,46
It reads 10,41
